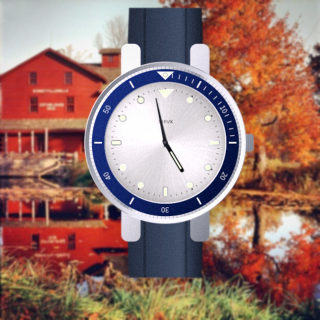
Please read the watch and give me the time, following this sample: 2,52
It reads 4,58
